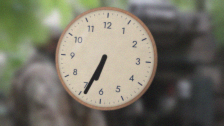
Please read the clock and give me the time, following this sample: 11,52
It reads 6,34
